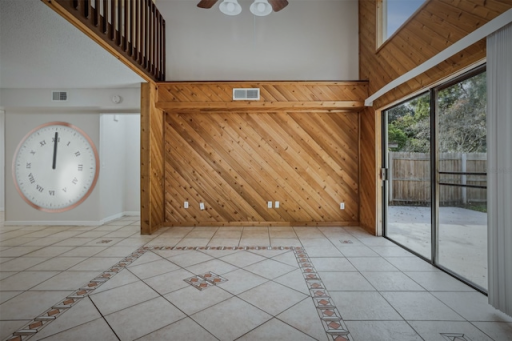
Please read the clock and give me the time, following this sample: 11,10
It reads 12,00
